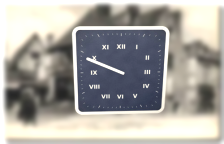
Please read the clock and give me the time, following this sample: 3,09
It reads 9,49
